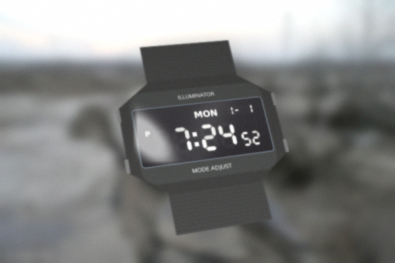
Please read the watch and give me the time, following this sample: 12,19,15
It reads 7,24,52
